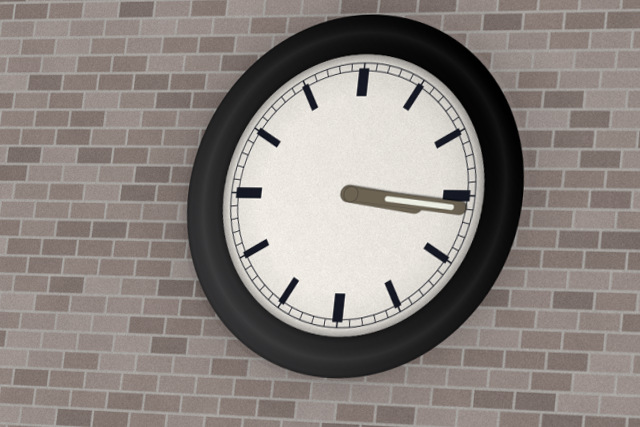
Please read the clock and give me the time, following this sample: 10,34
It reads 3,16
